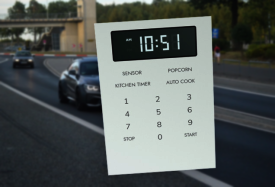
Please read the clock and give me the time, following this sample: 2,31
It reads 10,51
